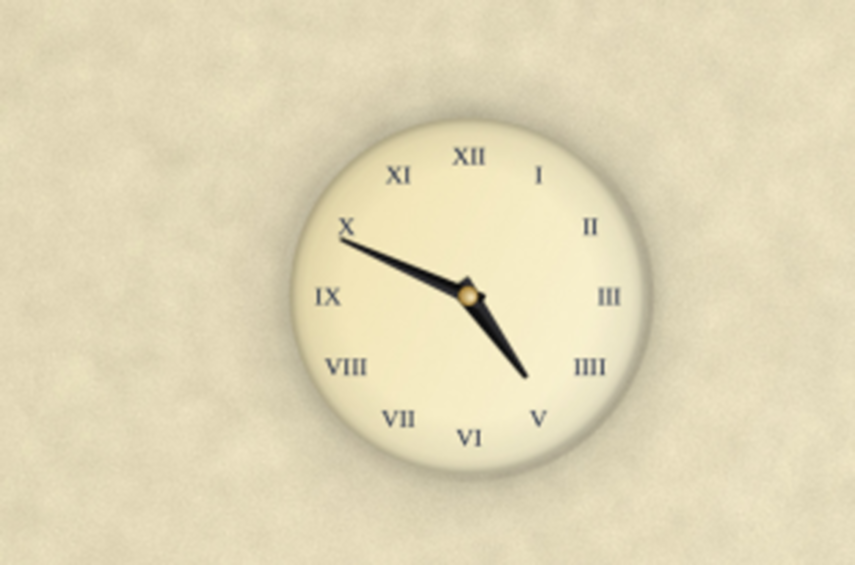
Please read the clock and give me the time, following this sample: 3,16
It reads 4,49
